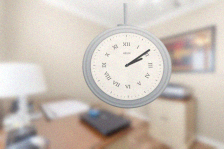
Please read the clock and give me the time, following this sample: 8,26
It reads 2,09
